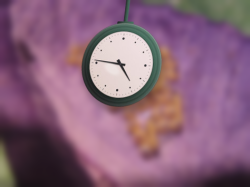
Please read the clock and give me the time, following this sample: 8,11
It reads 4,46
